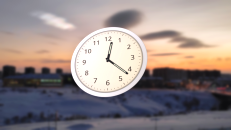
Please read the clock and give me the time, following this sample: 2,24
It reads 12,22
